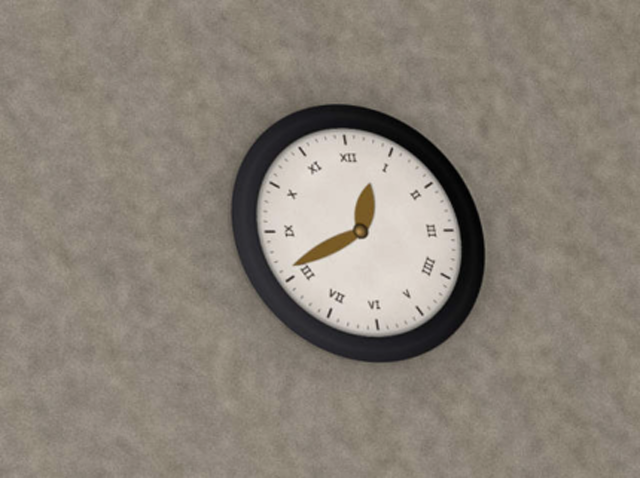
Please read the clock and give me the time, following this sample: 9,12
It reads 12,41
